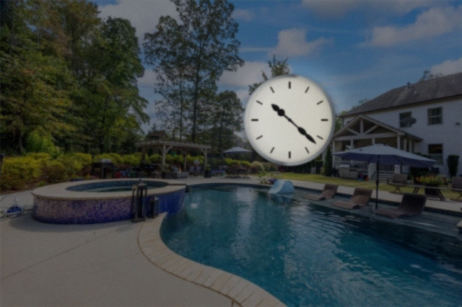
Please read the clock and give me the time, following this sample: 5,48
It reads 10,22
